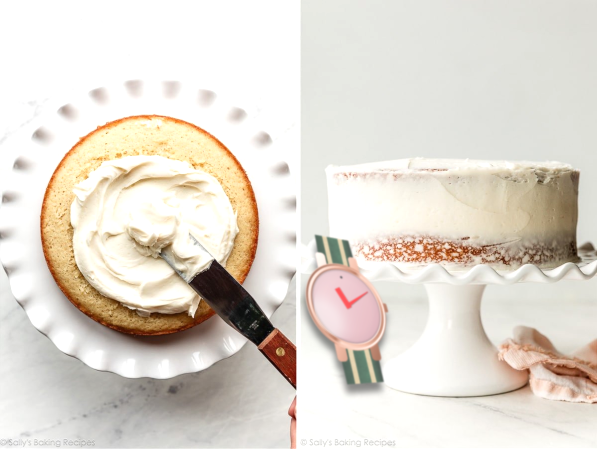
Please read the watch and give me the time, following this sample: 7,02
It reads 11,10
